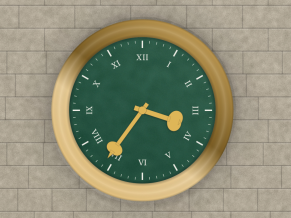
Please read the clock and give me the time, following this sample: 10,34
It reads 3,36
